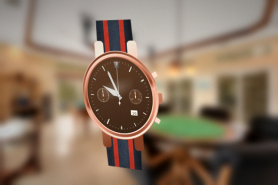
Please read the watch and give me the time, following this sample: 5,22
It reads 9,56
